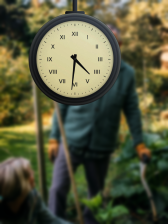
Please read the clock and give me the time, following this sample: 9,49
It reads 4,31
